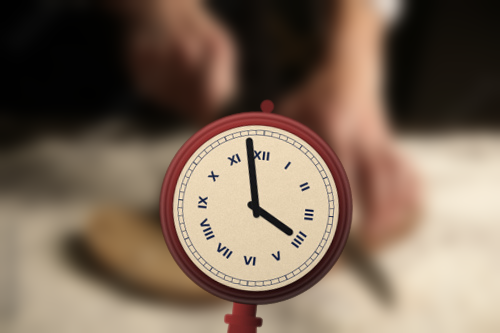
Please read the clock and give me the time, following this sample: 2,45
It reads 3,58
